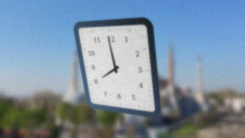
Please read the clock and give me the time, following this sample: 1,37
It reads 7,59
